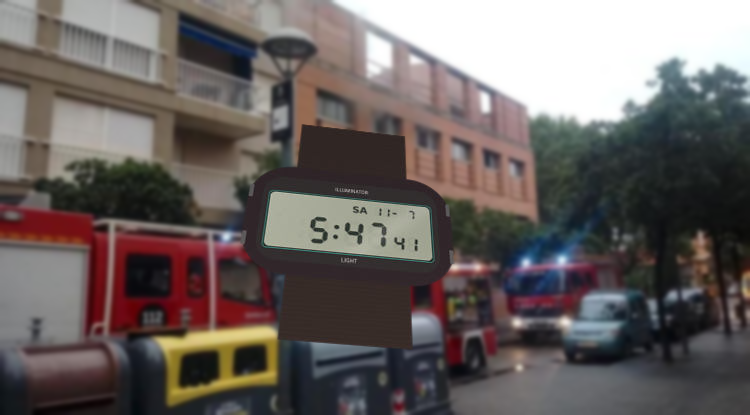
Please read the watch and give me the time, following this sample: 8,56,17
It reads 5,47,41
